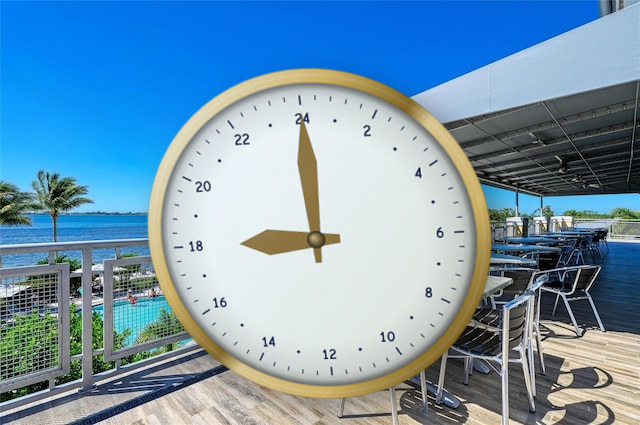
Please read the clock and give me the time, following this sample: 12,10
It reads 18,00
